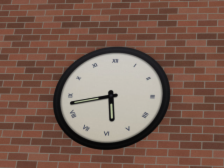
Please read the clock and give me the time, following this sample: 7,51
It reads 5,43
